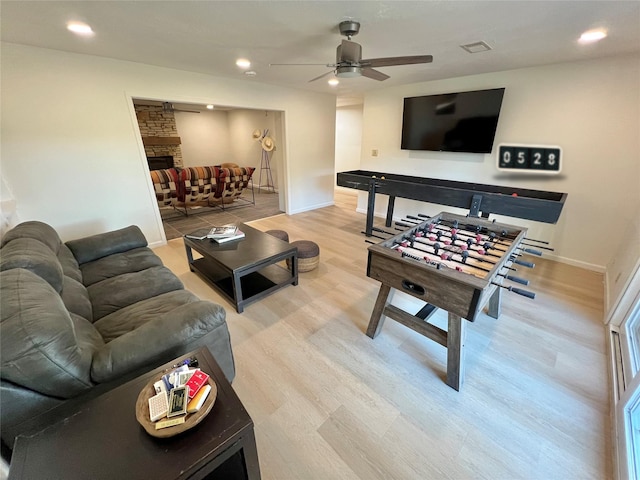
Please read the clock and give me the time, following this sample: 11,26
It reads 5,28
